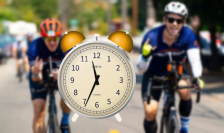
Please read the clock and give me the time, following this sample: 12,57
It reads 11,34
